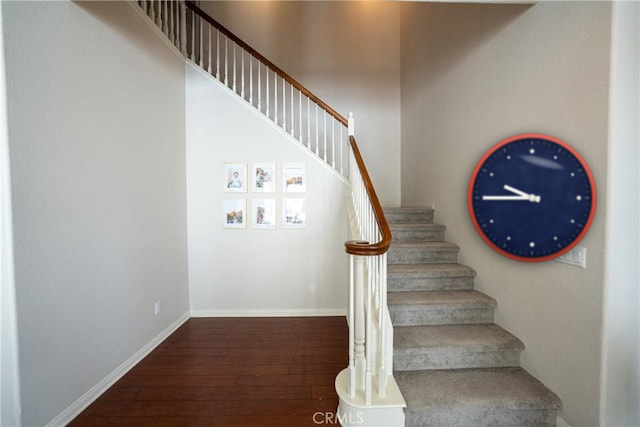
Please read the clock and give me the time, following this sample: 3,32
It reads 9,45
